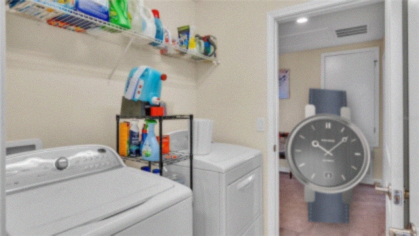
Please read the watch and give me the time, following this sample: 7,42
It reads 10,08
